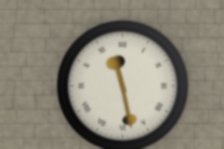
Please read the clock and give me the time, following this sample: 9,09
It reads 11,28
